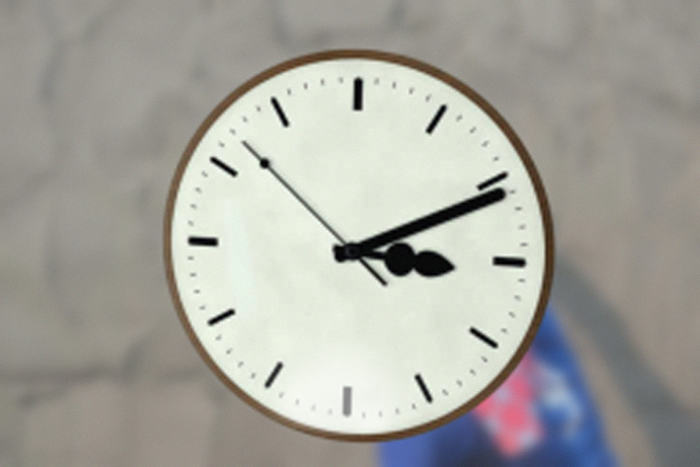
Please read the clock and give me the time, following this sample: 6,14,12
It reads 3,10,52
